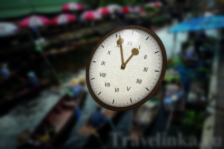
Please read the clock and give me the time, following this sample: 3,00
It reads 12,56
